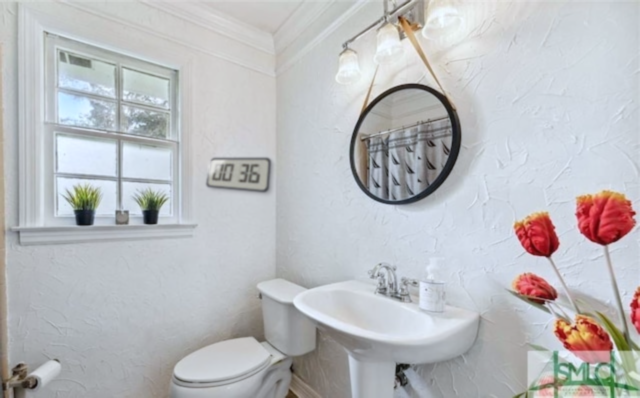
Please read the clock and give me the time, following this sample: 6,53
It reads 0,36
